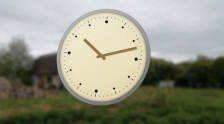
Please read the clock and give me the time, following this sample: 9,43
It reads 10,12
